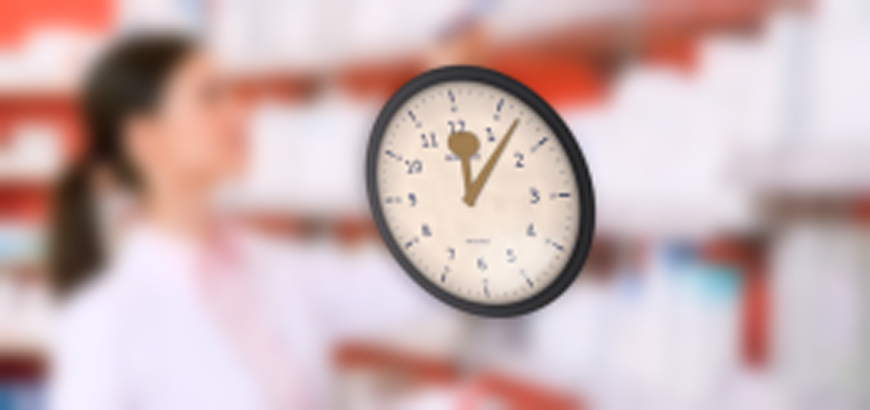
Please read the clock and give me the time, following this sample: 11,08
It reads 12,07
